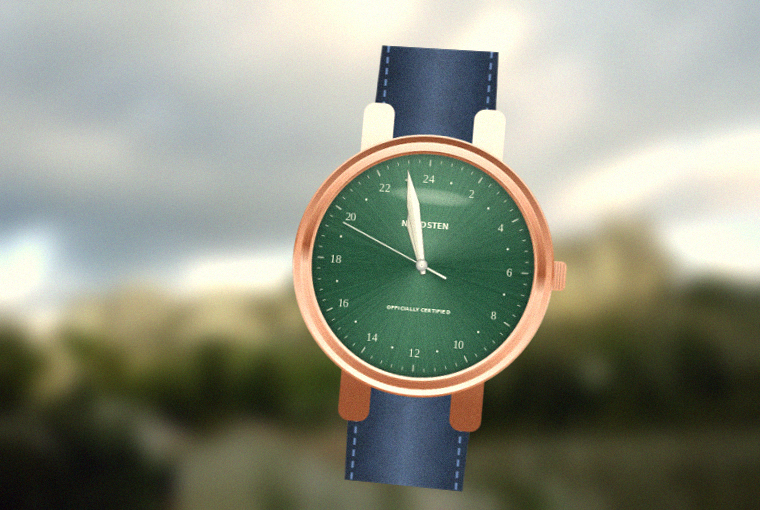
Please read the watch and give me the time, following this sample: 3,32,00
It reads 22,57,49
